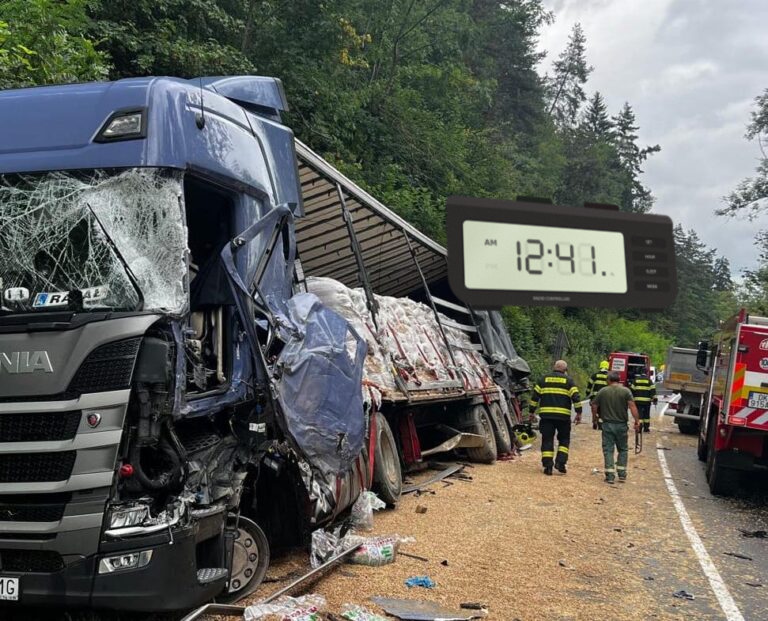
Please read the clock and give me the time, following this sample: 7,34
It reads 12,41
